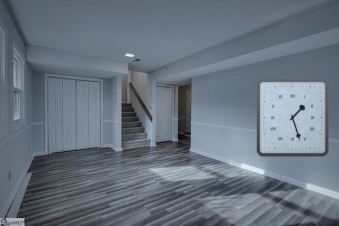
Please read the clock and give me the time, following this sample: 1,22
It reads 1,27
